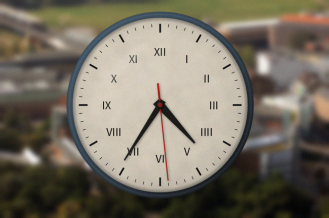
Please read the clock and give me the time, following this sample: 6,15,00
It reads 4,35,29
